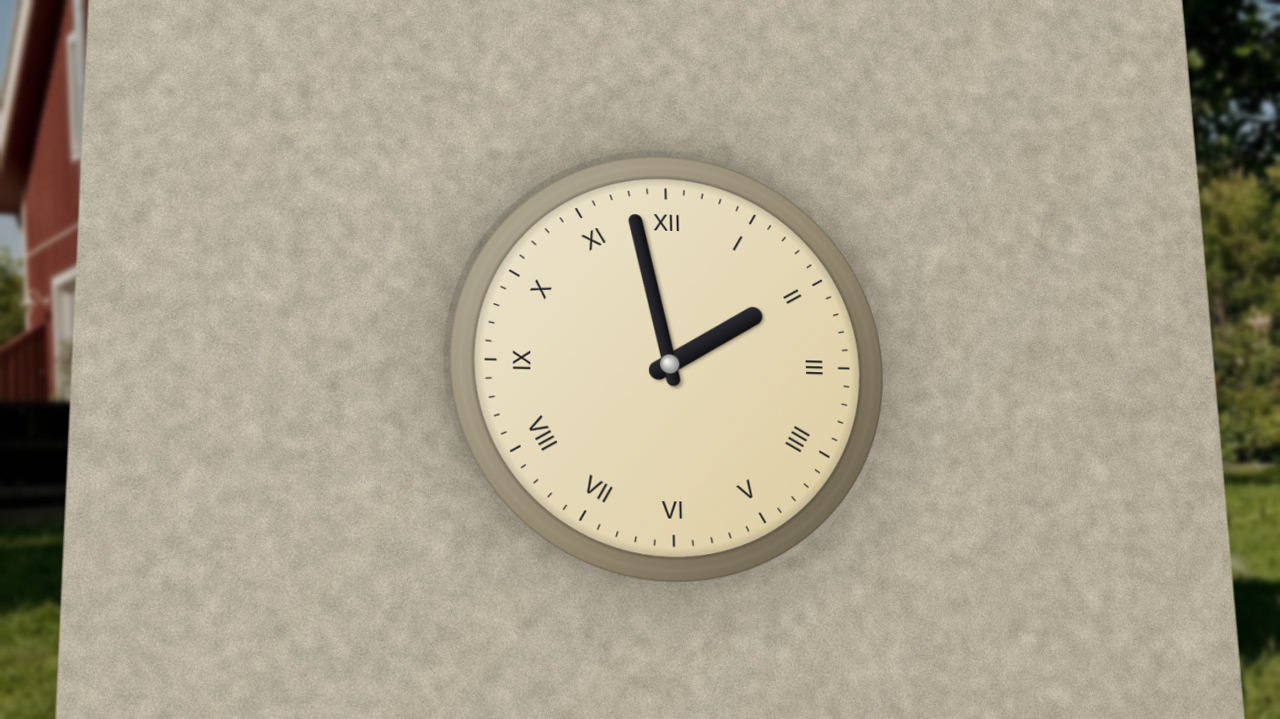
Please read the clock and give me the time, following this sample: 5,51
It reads 1,58
